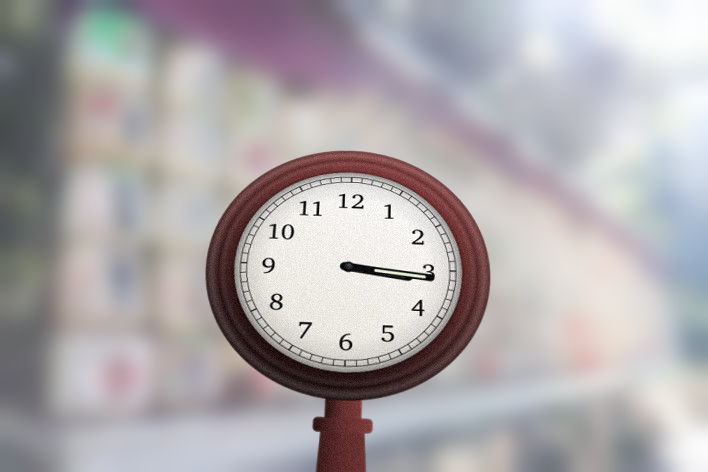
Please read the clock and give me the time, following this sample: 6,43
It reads 3,16
